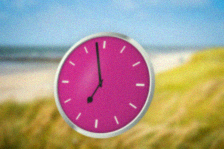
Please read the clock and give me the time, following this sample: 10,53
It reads 6,58
